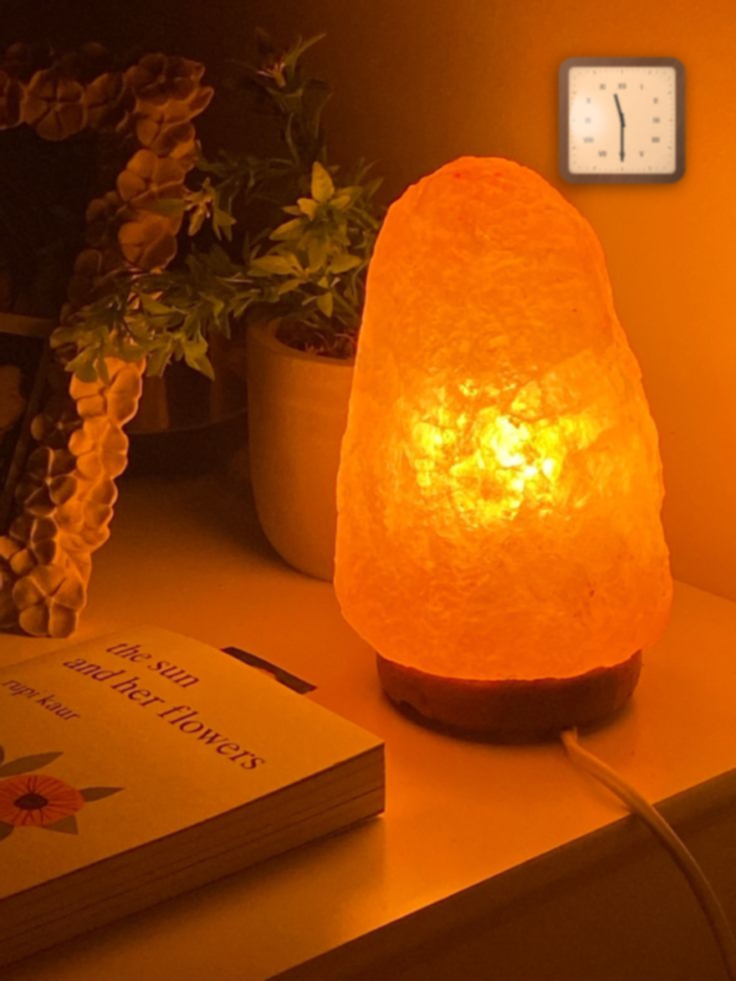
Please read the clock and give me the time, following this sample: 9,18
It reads 11,30
